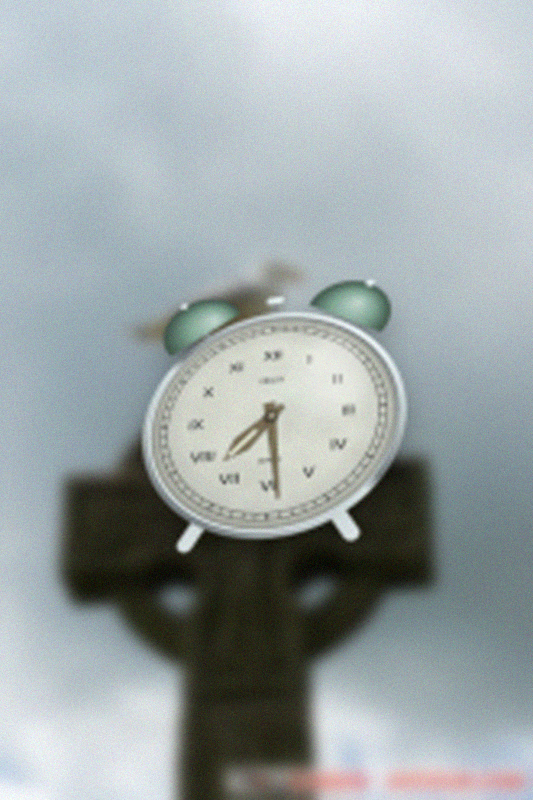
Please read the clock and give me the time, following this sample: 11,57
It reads 7,29
